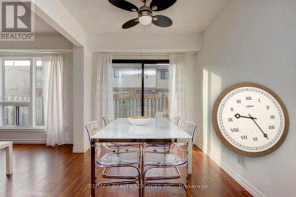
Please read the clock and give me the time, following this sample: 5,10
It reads 9,25
